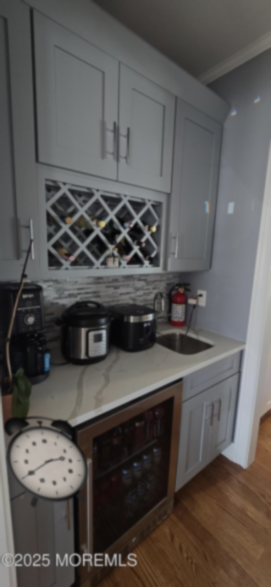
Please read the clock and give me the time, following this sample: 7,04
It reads 2,40
